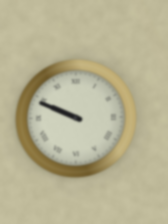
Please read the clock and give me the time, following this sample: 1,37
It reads 9,49
